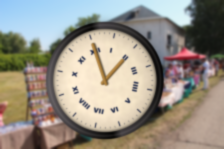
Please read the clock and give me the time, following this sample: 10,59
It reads 2,00
